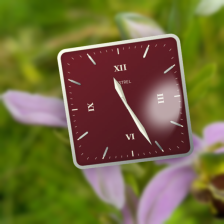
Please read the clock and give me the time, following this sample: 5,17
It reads 11,26
